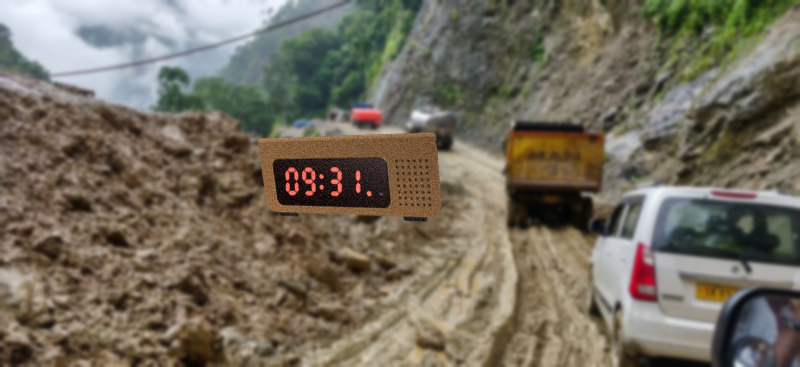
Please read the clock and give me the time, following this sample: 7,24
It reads 9,31
